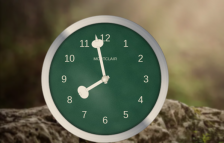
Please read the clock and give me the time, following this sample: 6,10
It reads 7,58
